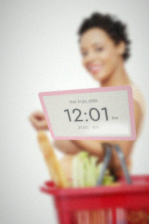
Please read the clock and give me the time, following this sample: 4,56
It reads 12,01
